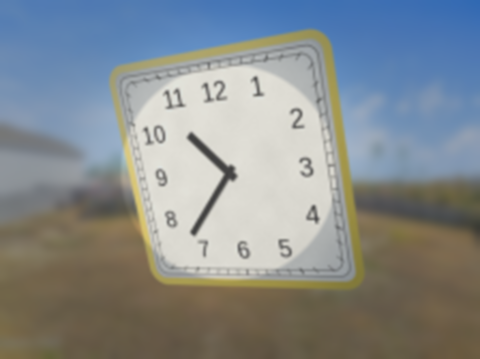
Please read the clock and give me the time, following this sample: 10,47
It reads 10,37
